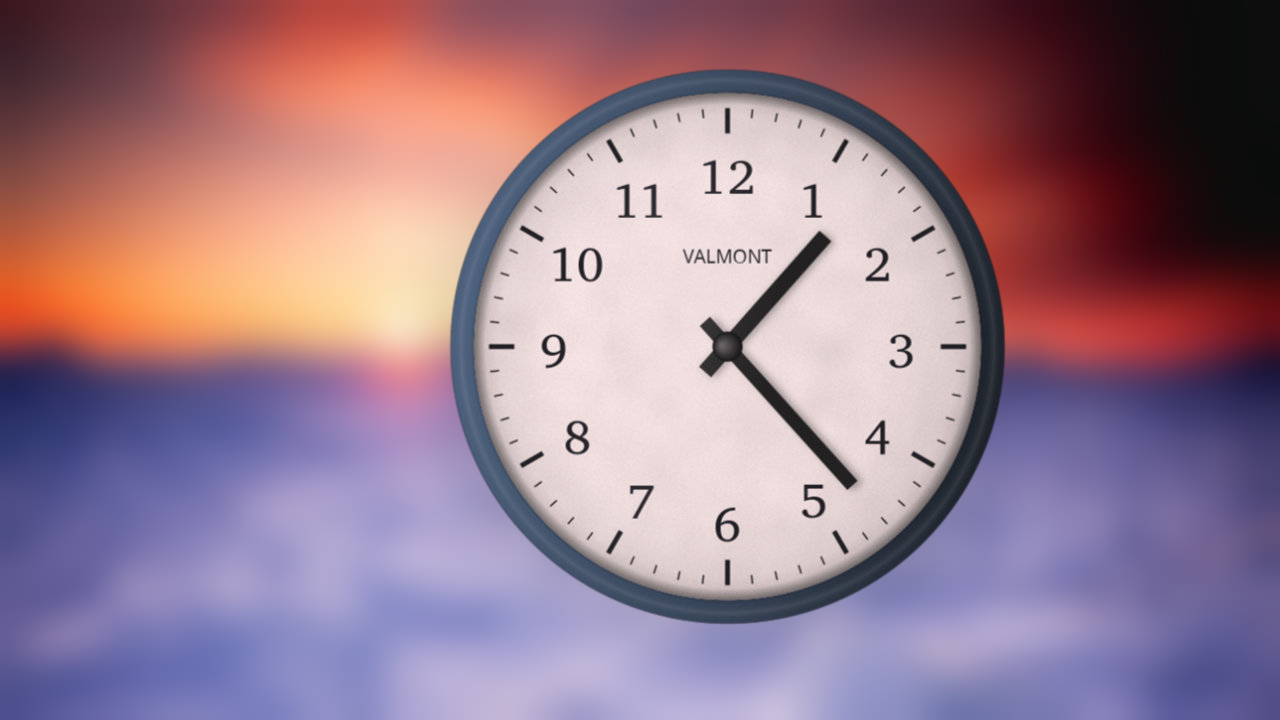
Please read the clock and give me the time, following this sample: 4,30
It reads 1,23
